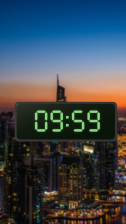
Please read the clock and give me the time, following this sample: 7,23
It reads 9,59
